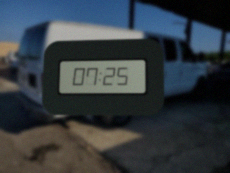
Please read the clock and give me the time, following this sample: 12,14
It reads 7,25
